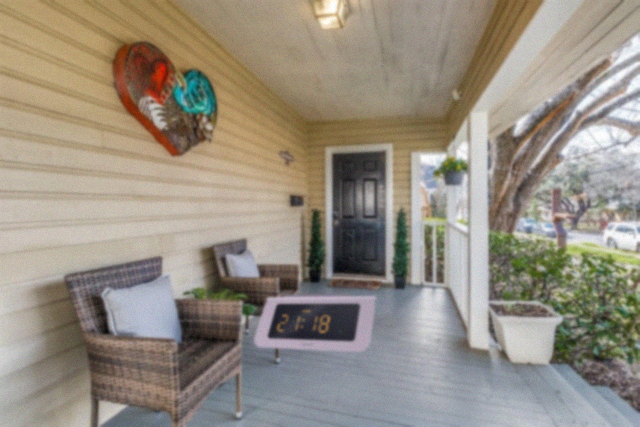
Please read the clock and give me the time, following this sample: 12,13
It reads 21,18
